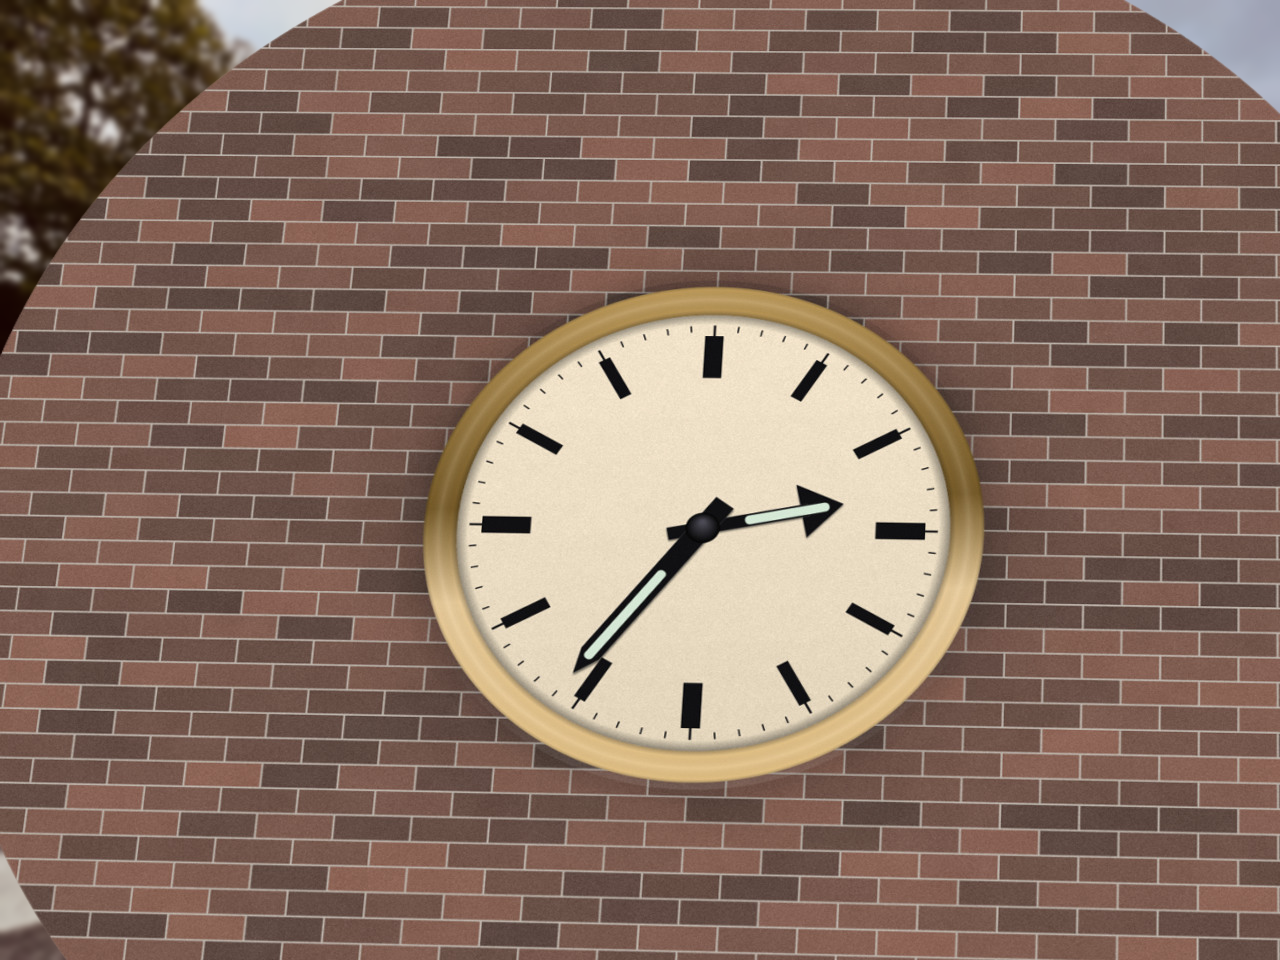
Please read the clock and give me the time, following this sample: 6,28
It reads 2,36
